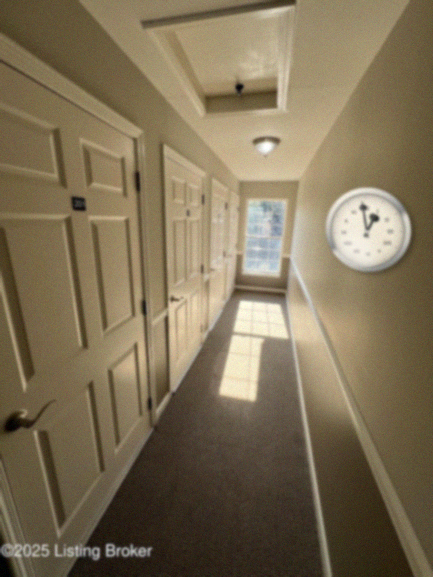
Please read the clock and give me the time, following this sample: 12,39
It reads 12,59
